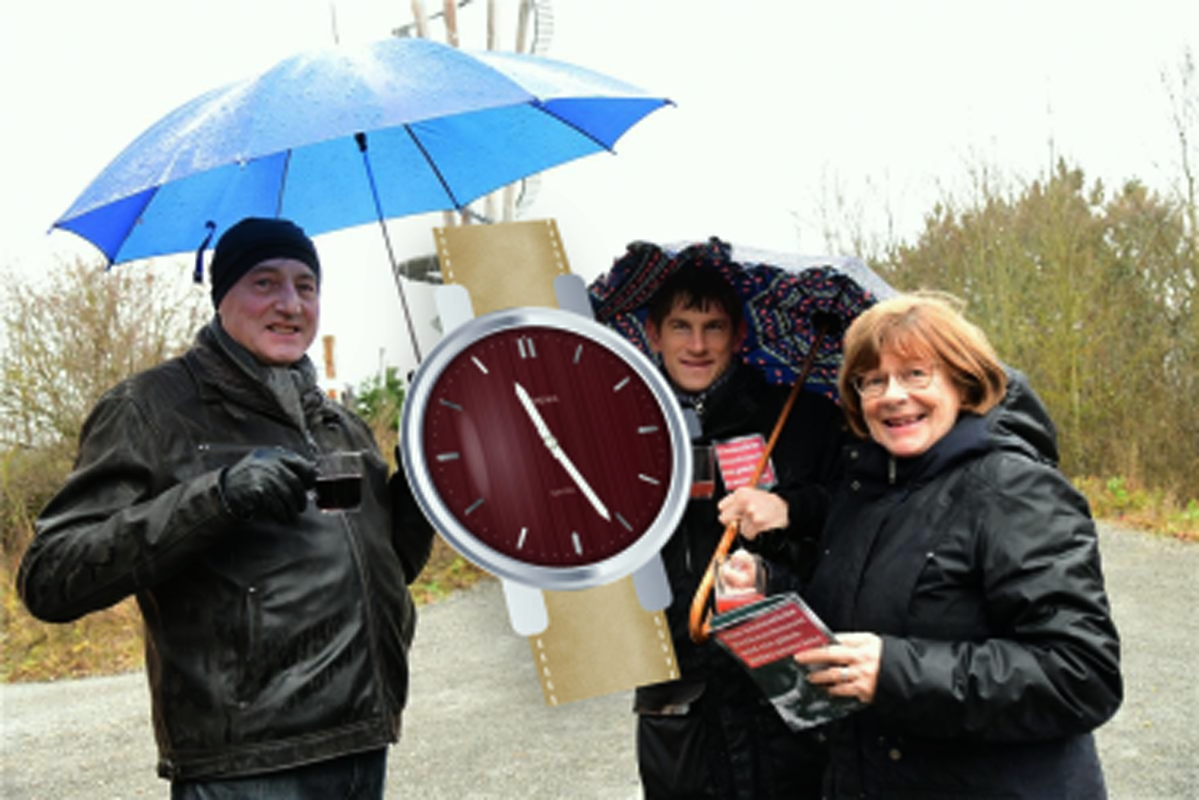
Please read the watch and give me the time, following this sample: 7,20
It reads 11,26
